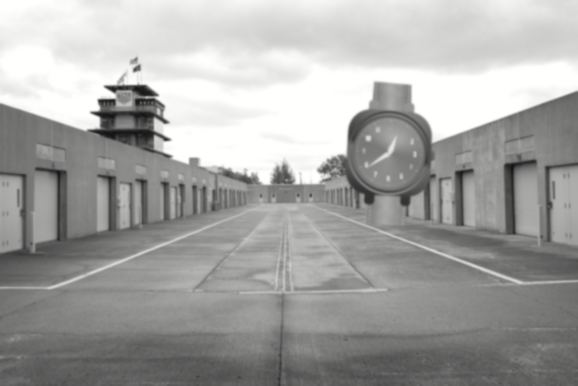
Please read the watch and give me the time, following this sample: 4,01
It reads 12,39
